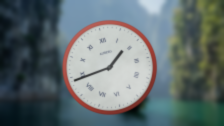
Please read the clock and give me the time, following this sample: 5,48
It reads 1,44
